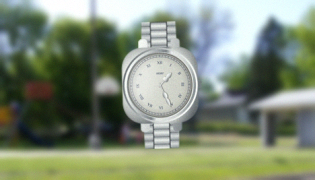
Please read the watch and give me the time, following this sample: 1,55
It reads 1,26
